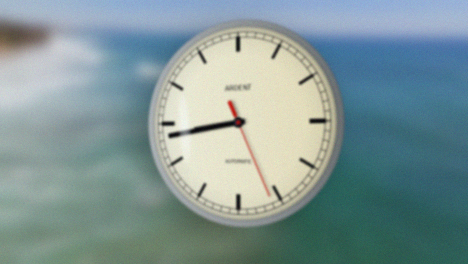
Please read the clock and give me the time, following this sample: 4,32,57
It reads 8,43,26
